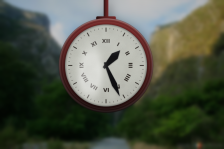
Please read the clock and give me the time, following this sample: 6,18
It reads 1,26
